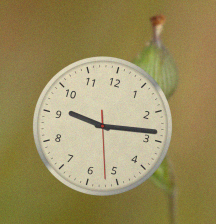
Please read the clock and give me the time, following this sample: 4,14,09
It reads 9,13,27
